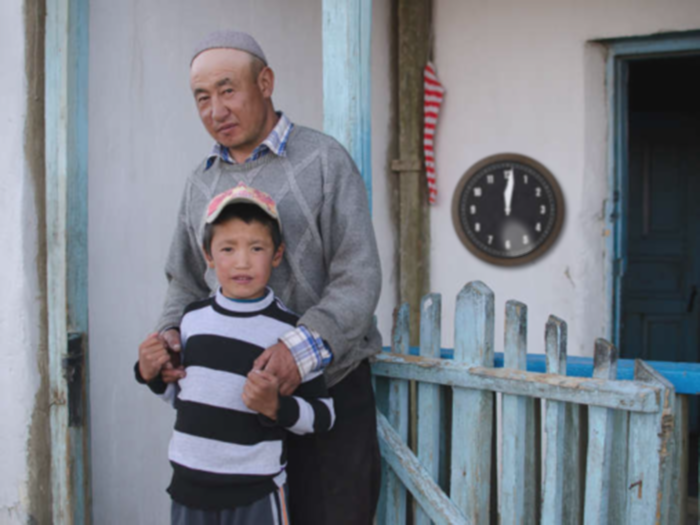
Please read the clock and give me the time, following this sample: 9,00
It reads 12,01
